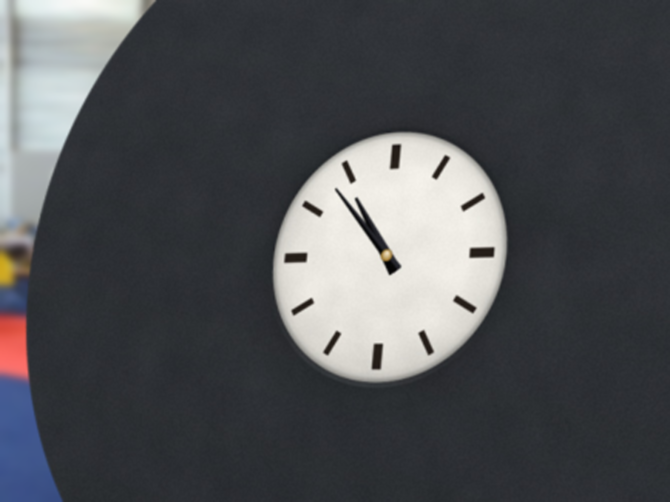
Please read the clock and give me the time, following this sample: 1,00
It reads 10,53
